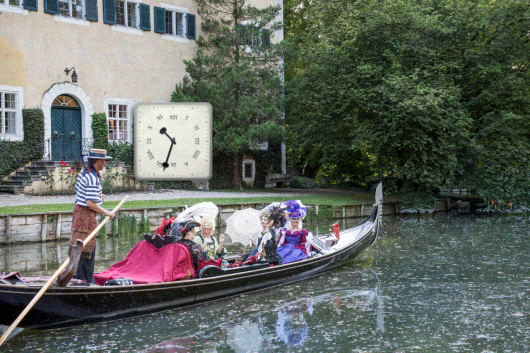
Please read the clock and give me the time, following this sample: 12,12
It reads 10,33
